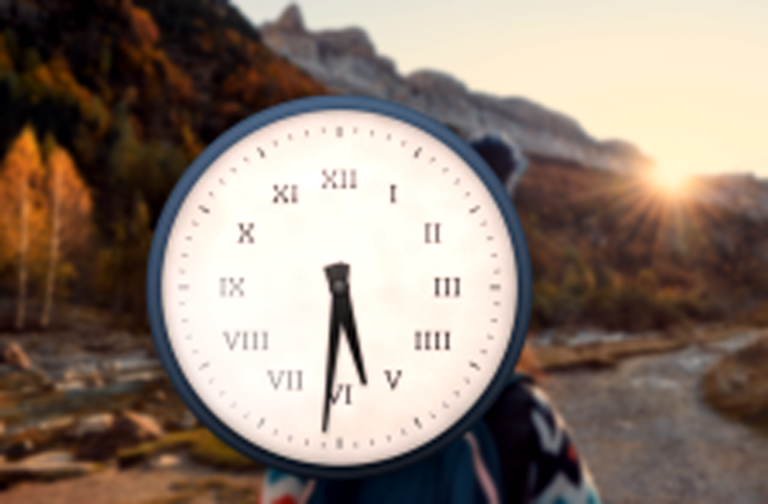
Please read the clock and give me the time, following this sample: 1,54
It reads 5,31
